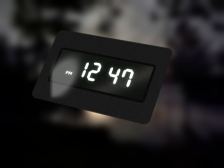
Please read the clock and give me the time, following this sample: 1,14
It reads 12,47
